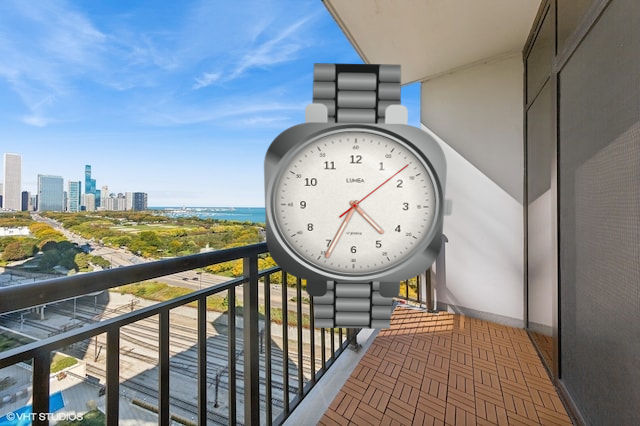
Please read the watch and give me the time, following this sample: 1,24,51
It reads 4,34,08
